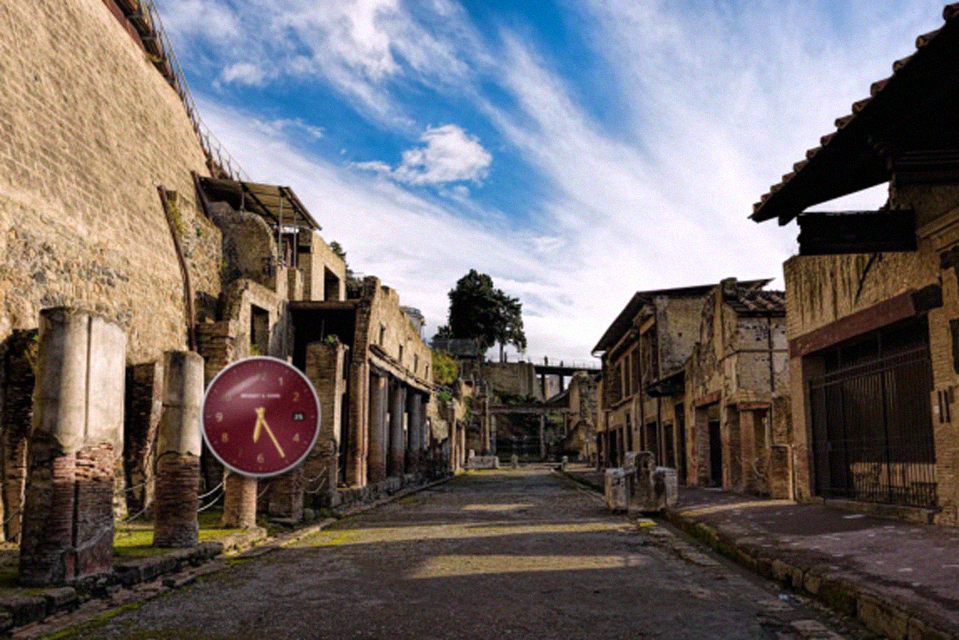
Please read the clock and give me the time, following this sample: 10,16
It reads 6,25
